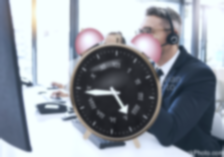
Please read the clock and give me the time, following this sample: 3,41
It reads 4,44
